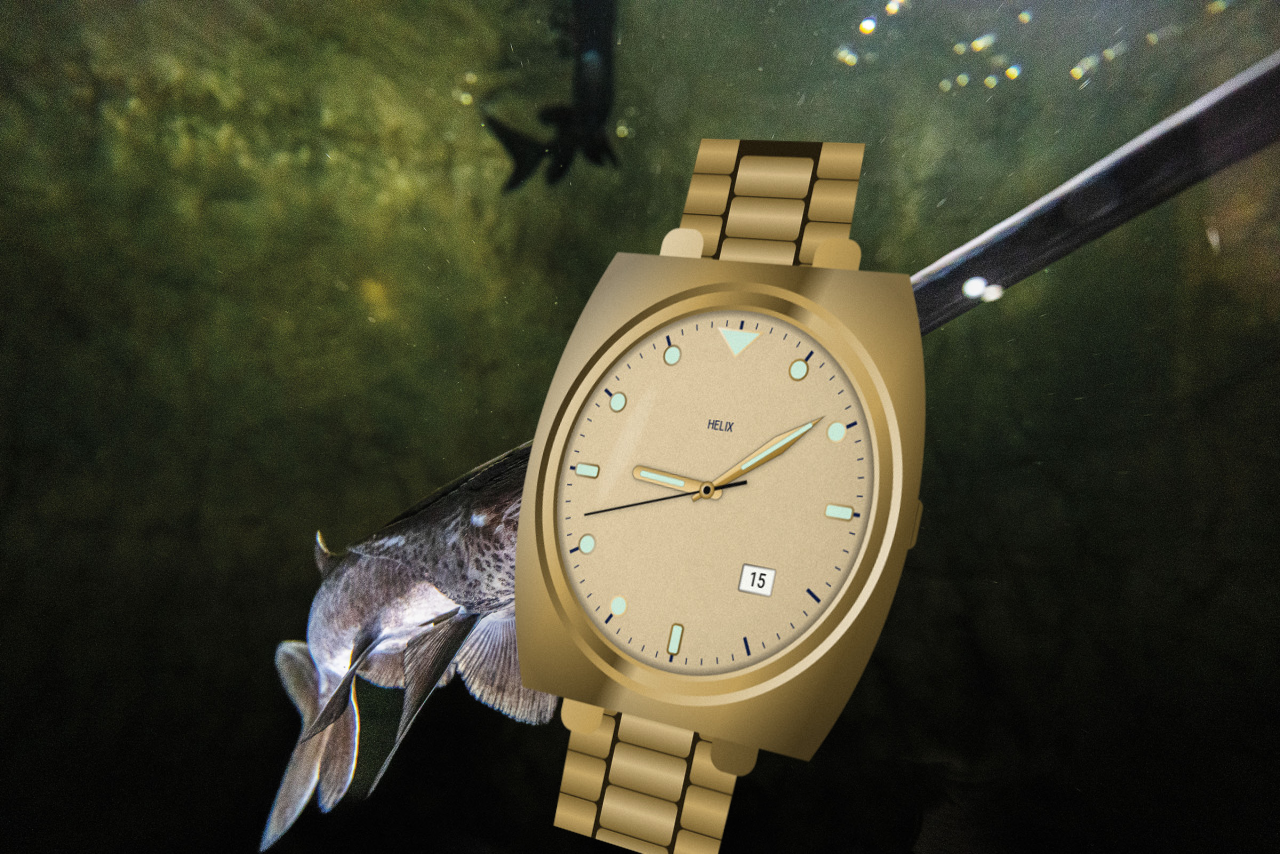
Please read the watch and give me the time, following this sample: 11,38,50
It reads 9,08,42
